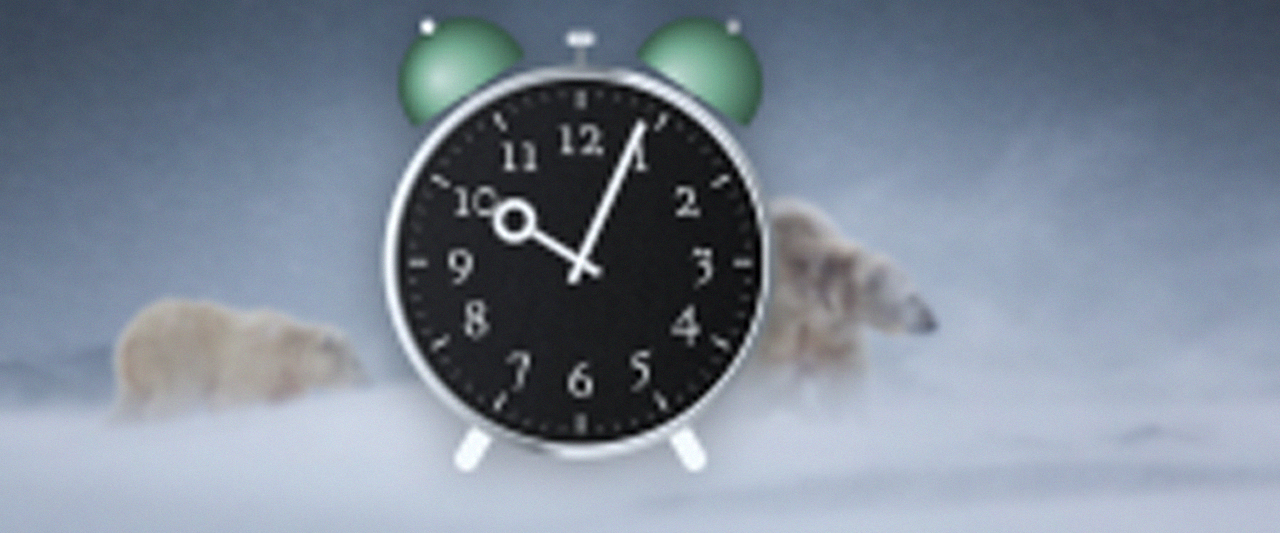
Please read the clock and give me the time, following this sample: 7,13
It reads 10,04
